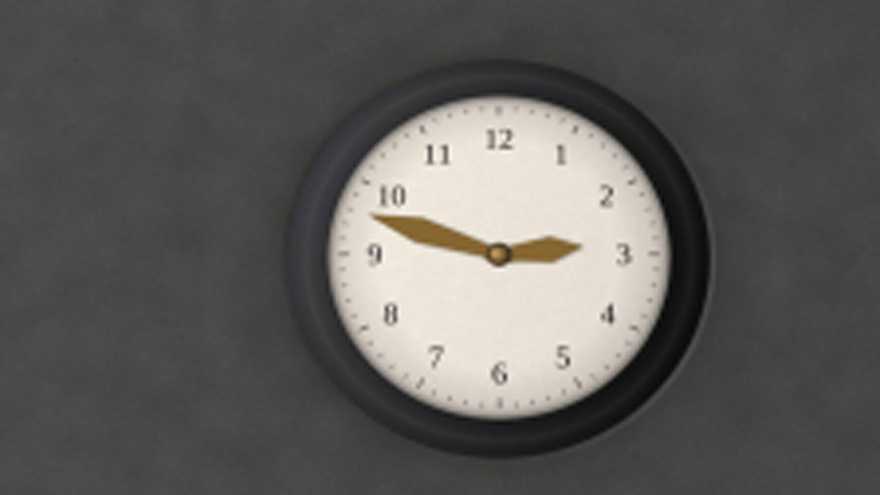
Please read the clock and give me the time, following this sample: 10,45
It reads 2,48
